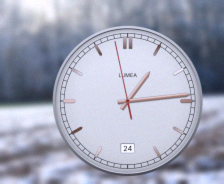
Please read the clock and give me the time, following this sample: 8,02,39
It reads 1,13,58
